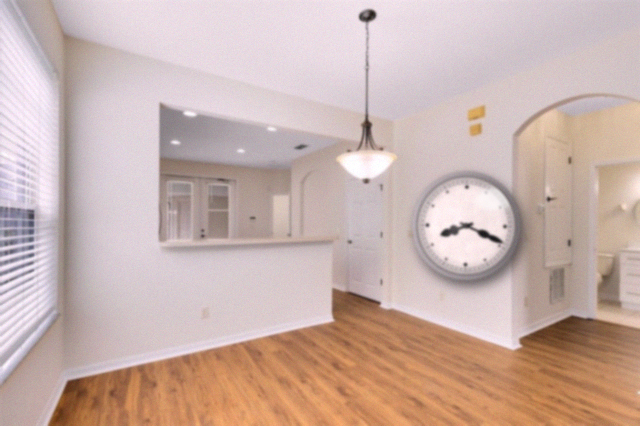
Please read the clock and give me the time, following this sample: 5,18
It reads 8,19
